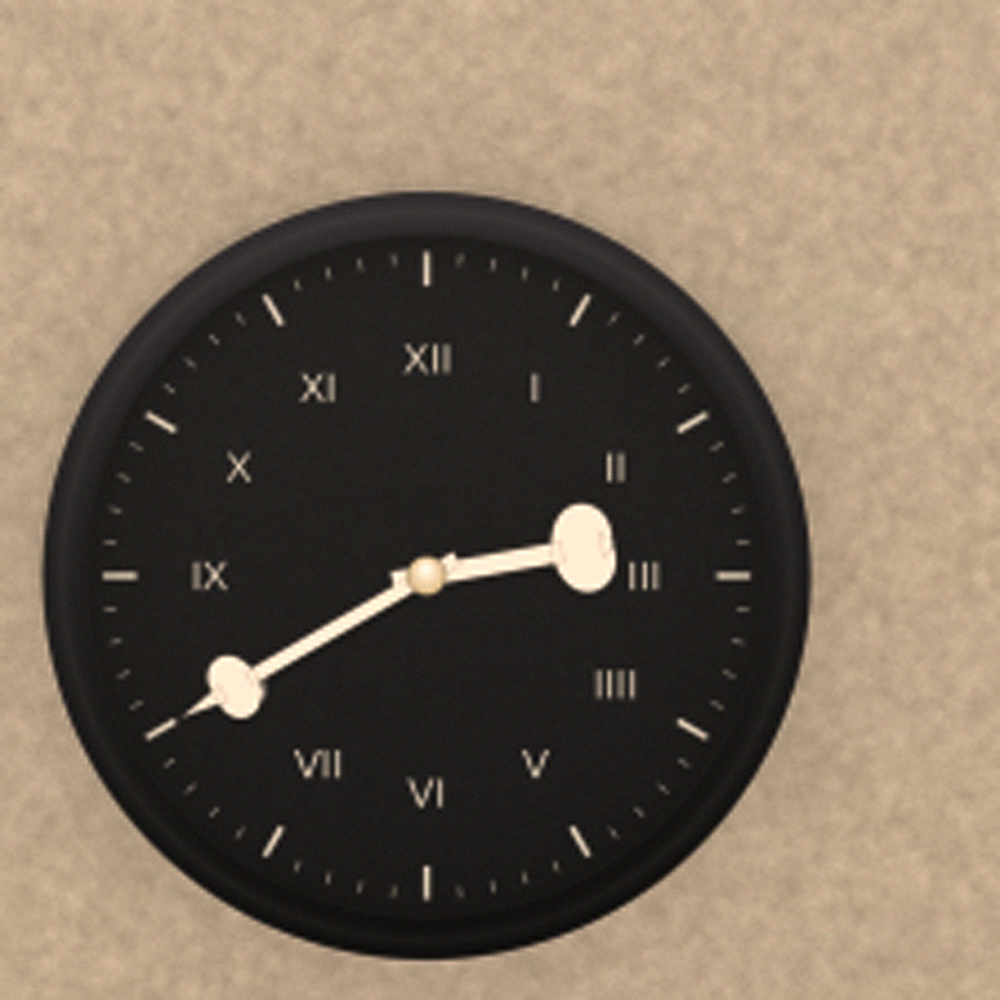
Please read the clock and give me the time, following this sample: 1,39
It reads 2,40
